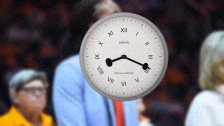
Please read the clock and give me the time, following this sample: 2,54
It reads 8,19
